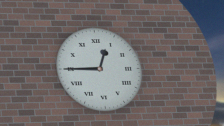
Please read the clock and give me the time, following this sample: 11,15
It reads 12,45
